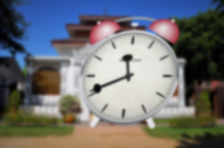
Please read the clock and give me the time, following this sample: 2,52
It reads 11,41
